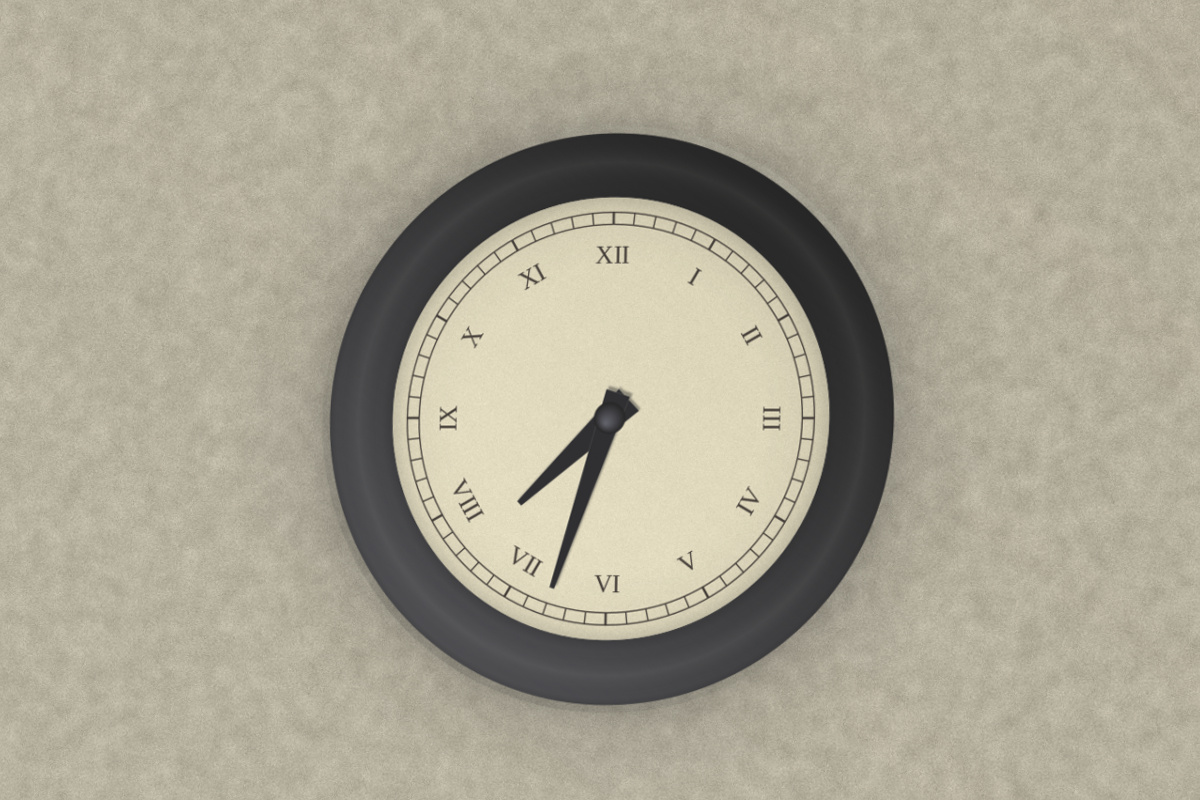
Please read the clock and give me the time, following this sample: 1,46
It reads 7,33
